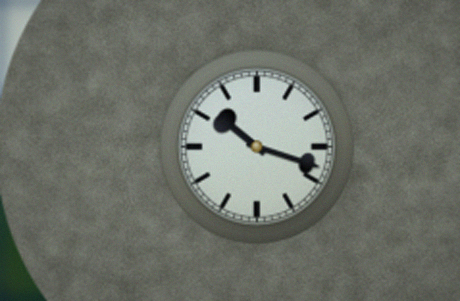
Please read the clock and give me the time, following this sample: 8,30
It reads 10,18
